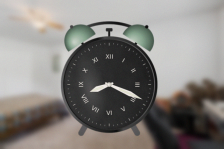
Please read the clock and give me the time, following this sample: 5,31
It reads 8,19
